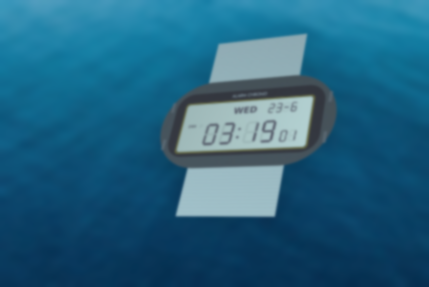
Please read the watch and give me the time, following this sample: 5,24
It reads 3,19
